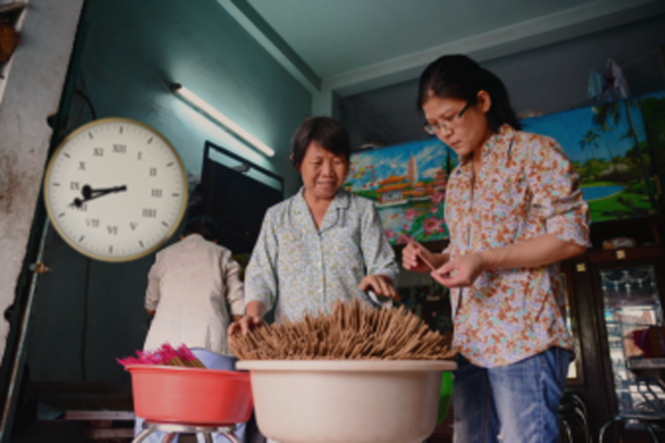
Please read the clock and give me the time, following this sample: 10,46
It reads 8,41
